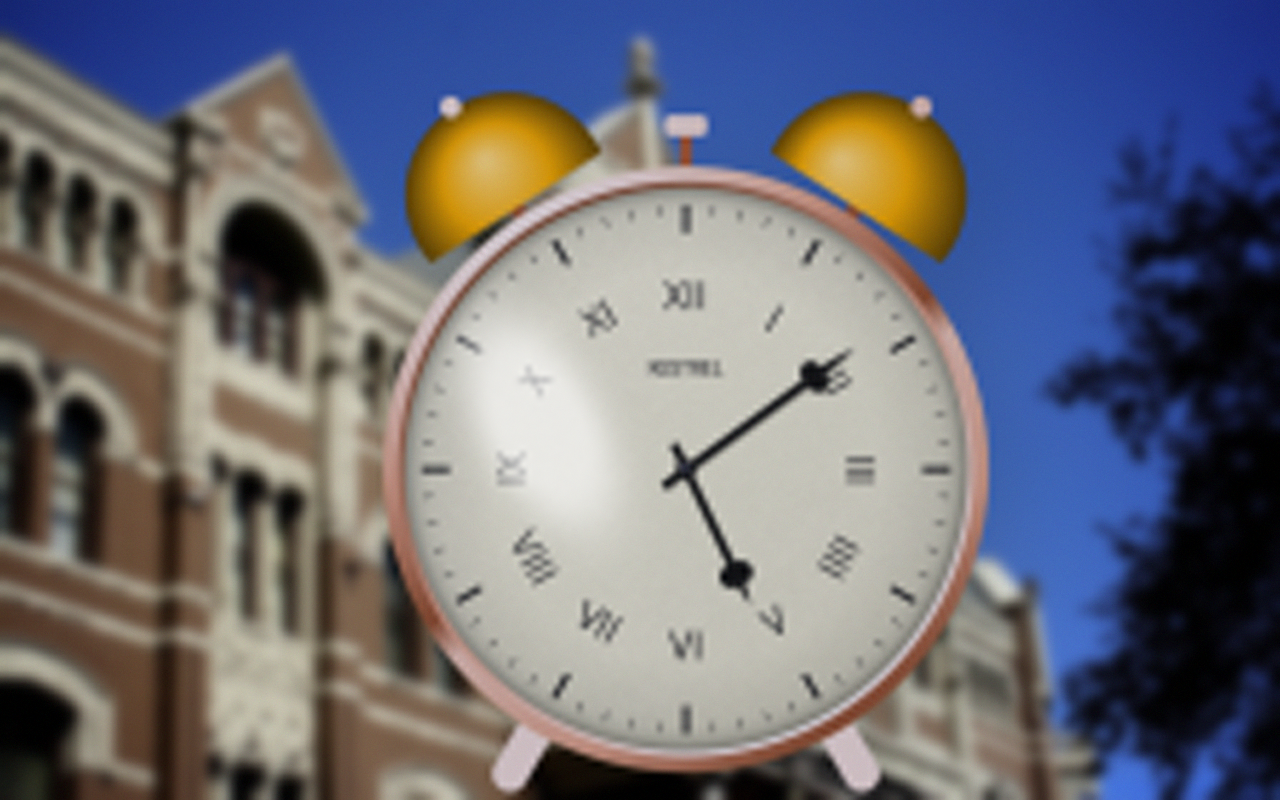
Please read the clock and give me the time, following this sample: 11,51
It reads 5,09
